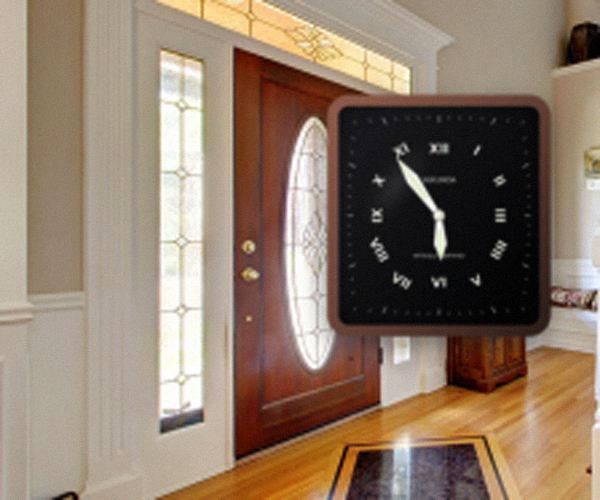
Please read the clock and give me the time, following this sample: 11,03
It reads 5,54
